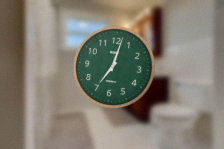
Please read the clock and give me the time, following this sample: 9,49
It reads 7,02
